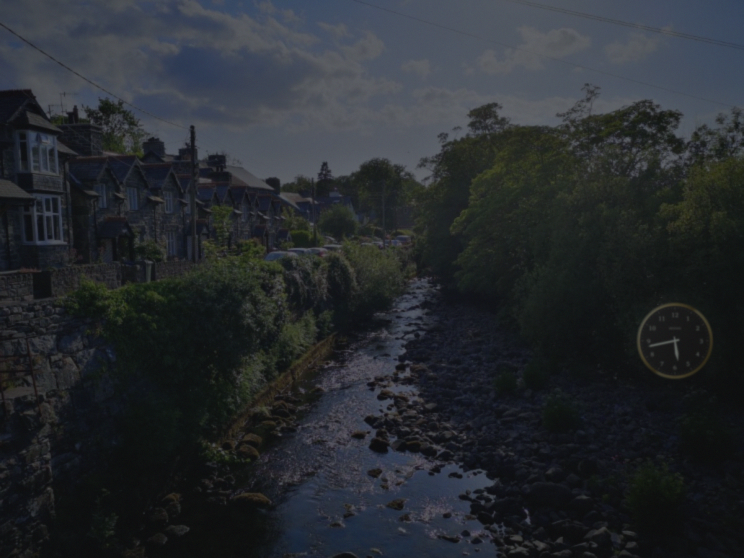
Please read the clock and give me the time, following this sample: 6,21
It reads 5,43
